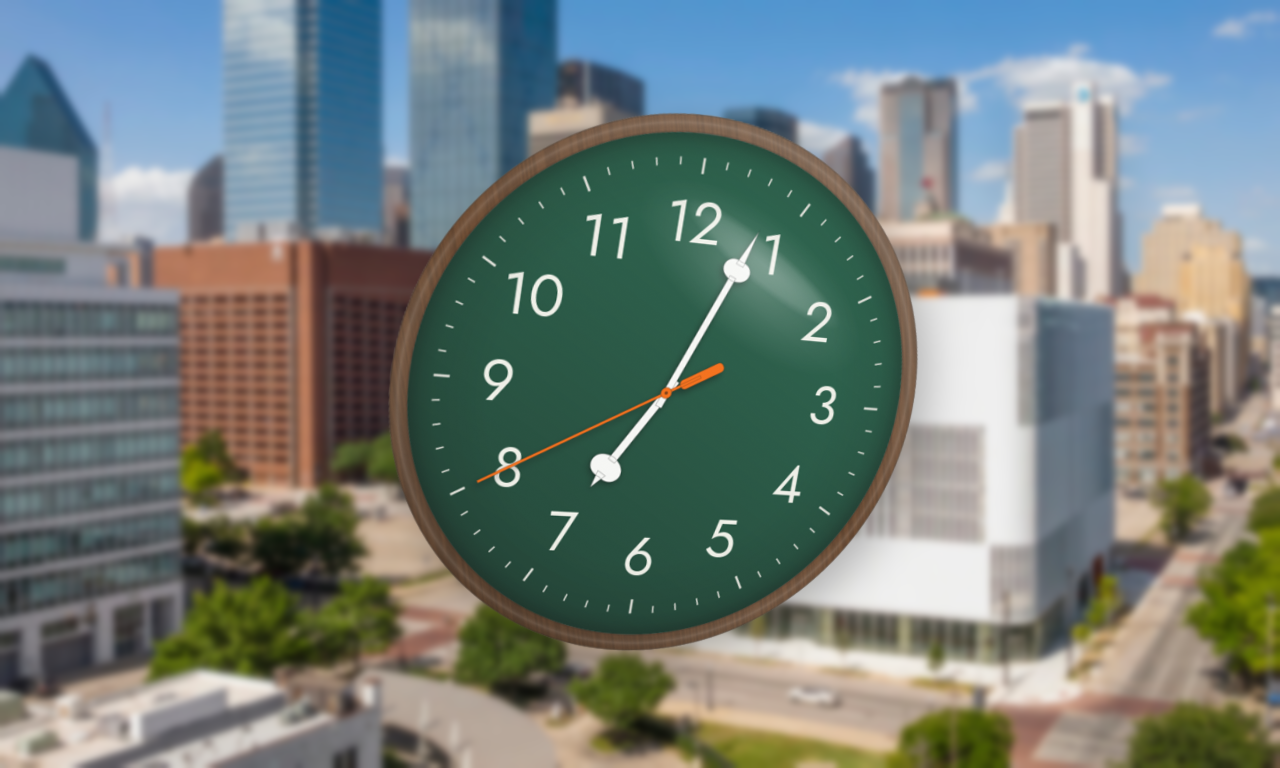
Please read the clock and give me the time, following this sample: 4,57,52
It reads 7,03,40
